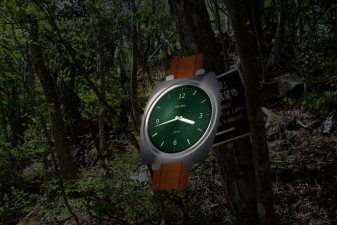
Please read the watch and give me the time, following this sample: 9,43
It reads 3,43
